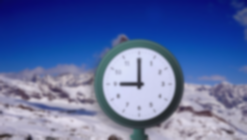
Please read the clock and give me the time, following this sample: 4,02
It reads 9,00
